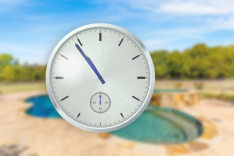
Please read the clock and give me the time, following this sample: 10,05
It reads 10,54
